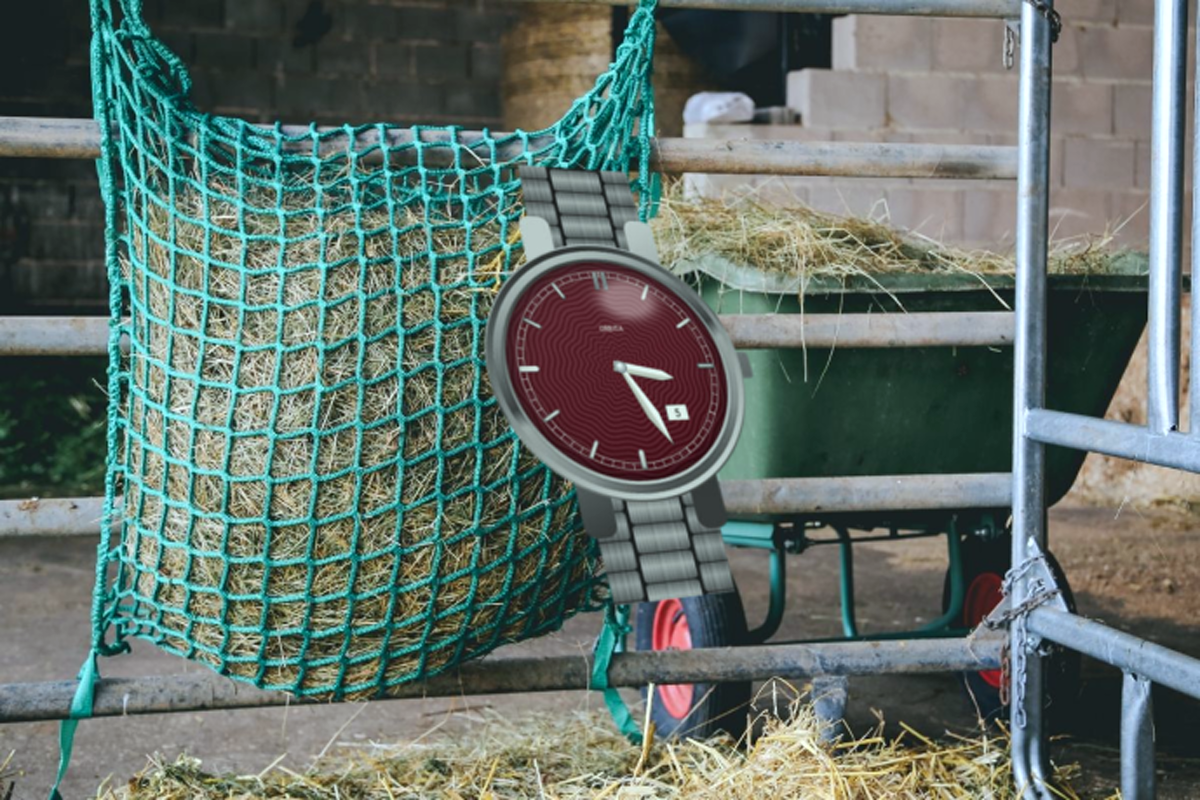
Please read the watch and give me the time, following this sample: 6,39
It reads 3,26
